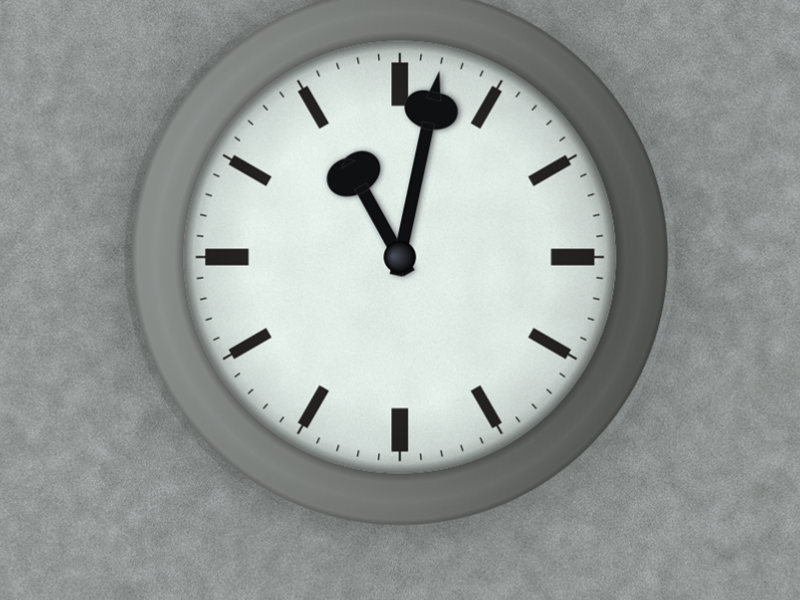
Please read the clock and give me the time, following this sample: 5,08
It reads 11,02
